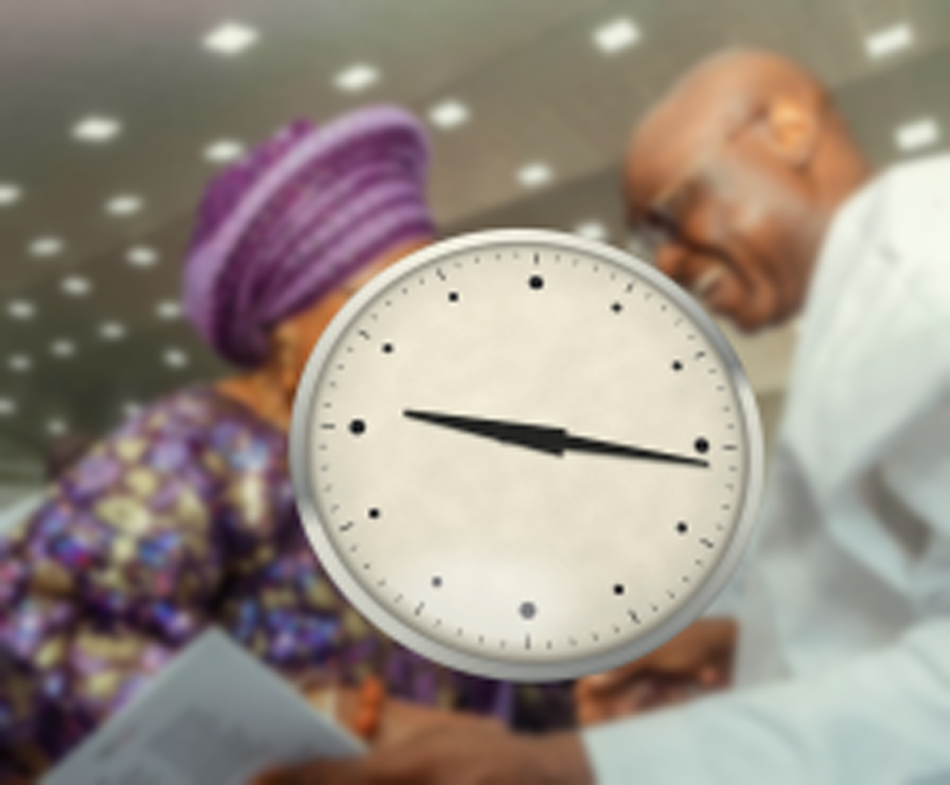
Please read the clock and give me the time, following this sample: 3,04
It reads 9,16
